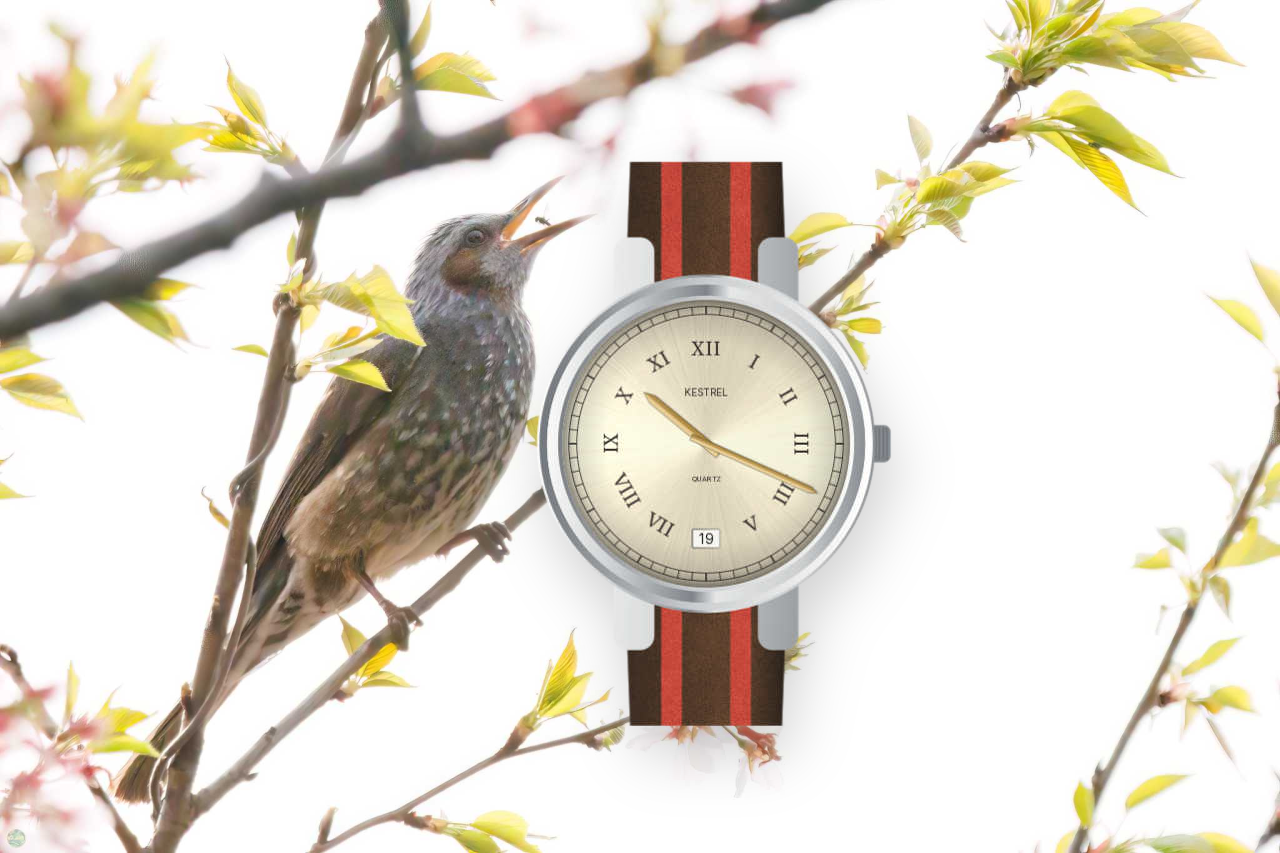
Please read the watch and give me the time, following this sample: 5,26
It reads 10,19
